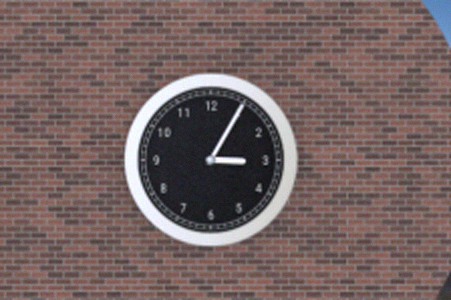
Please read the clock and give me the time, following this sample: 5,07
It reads 3,05
